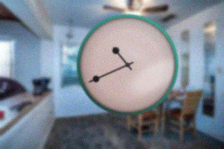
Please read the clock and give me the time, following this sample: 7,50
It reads 10,41
